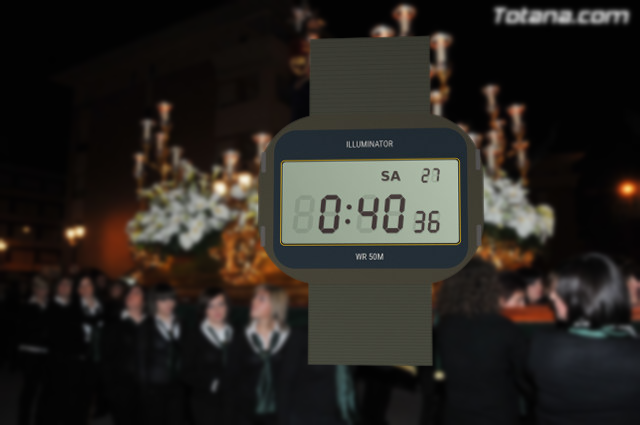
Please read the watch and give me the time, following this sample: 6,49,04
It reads 0,40,36
